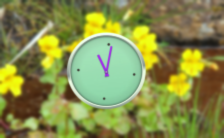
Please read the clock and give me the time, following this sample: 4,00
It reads 11,01
